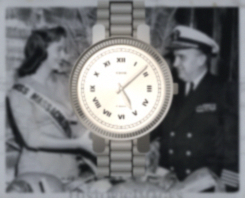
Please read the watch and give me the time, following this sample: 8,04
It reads 5,08
